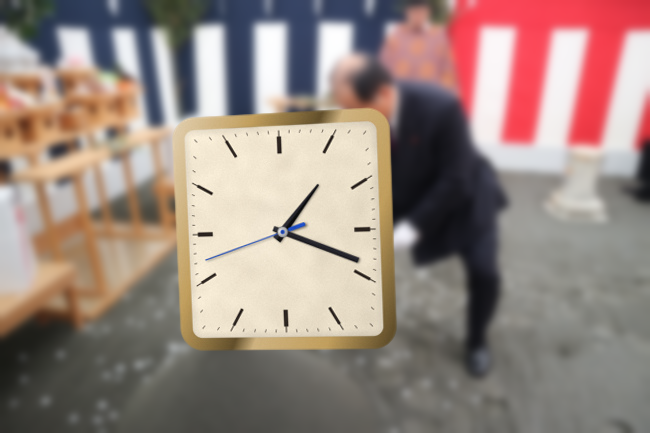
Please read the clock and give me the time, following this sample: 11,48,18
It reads 1,18,42
